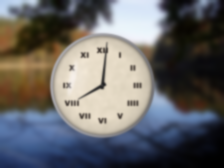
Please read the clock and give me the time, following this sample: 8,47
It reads 8,01
